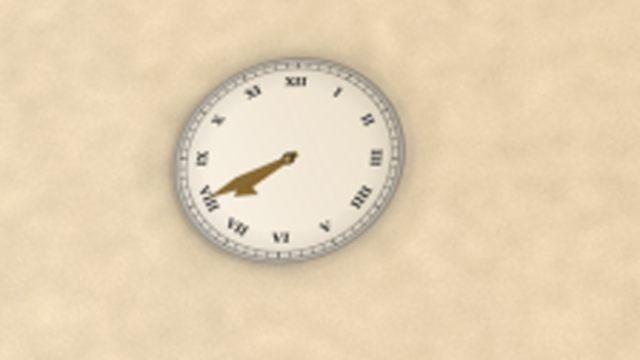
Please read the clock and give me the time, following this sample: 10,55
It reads 7,40
